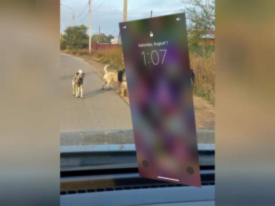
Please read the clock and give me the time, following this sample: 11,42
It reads 1,07
